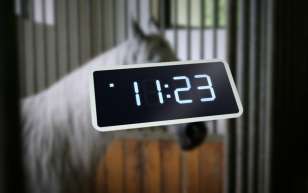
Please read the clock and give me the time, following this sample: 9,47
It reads 11,23
